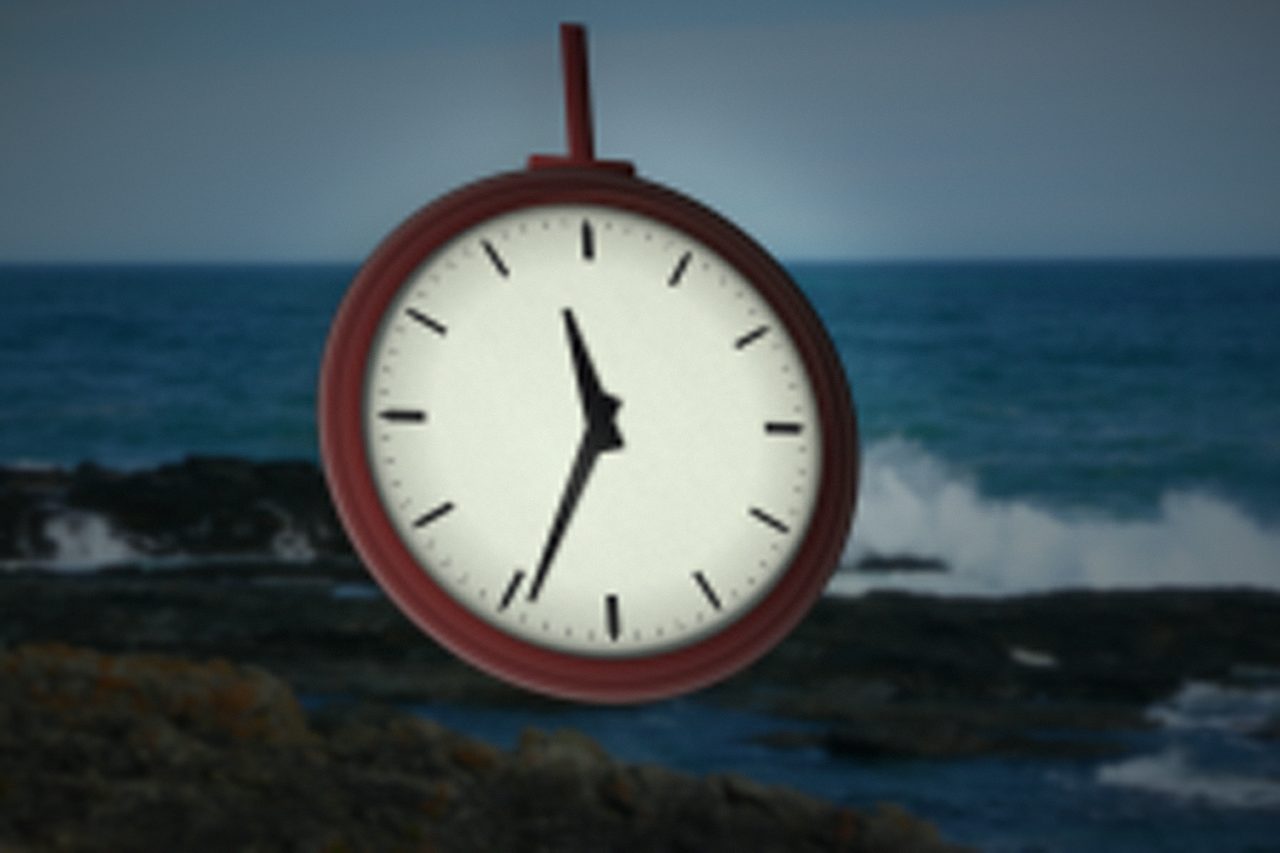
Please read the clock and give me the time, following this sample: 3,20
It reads 11,34
